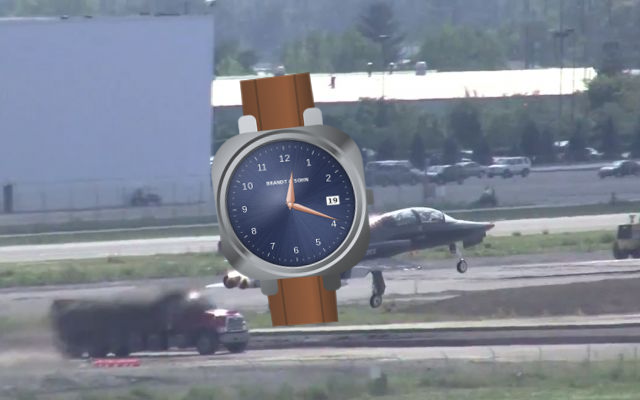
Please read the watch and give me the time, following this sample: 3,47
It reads 12,19
